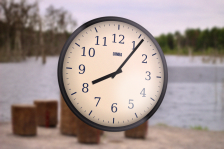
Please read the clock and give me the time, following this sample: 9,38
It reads 8,06
